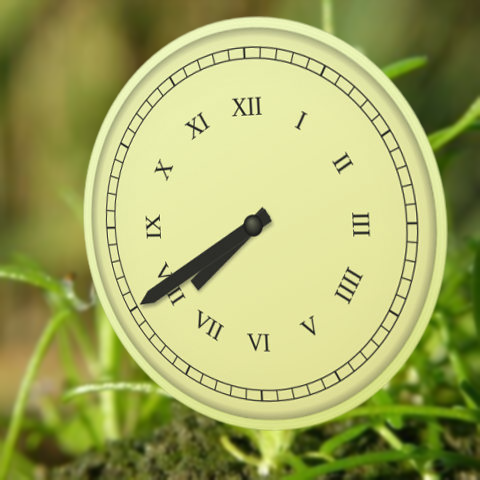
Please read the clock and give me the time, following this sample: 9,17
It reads 7,40
